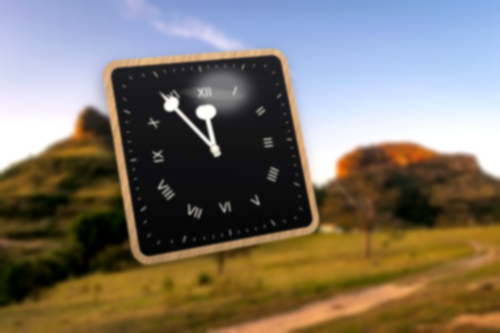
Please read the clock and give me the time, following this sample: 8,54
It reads 11,54
